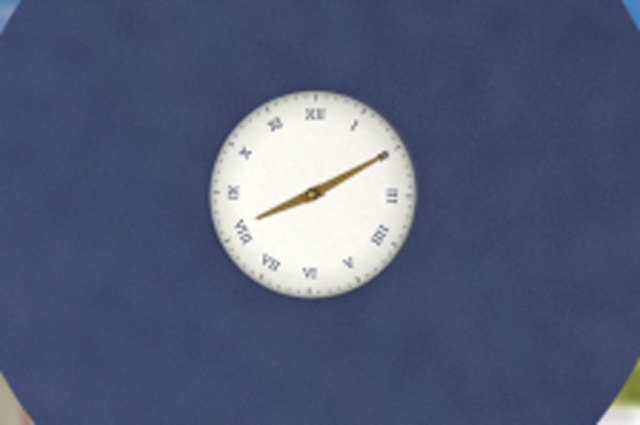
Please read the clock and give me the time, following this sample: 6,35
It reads 8,10
